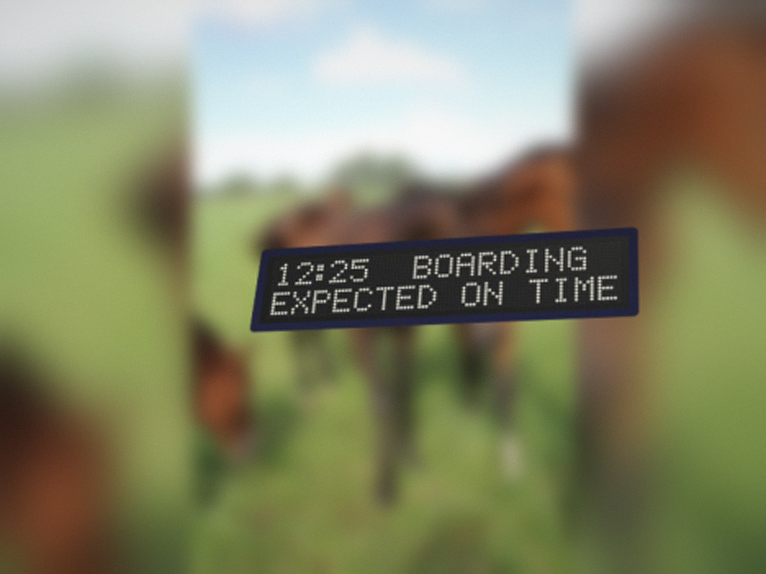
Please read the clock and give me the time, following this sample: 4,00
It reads 12,25
